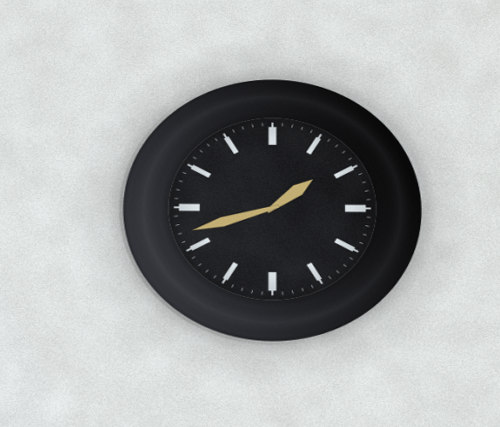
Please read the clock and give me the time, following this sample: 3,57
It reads 1,42
